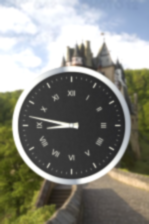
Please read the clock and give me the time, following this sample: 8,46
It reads 8,47
